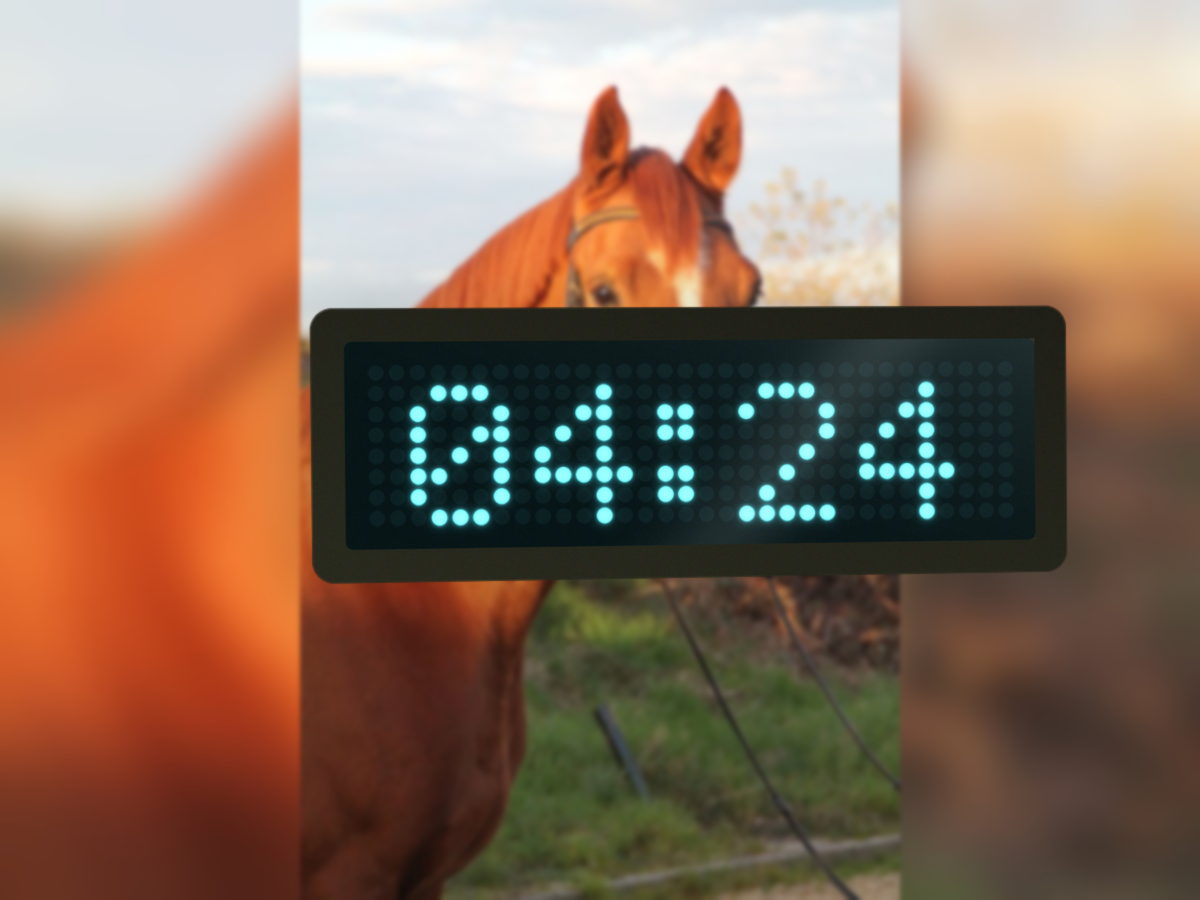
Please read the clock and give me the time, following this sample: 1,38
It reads 4,24
